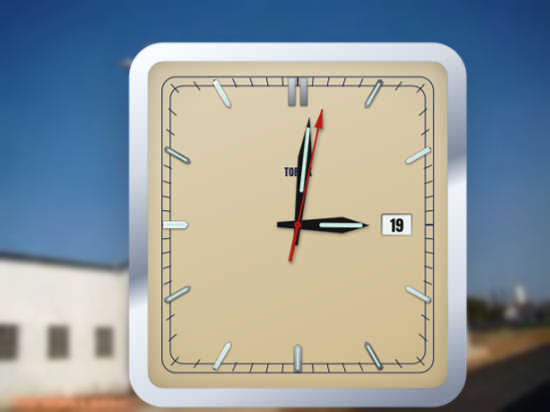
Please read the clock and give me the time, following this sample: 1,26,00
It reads 3,01,02
